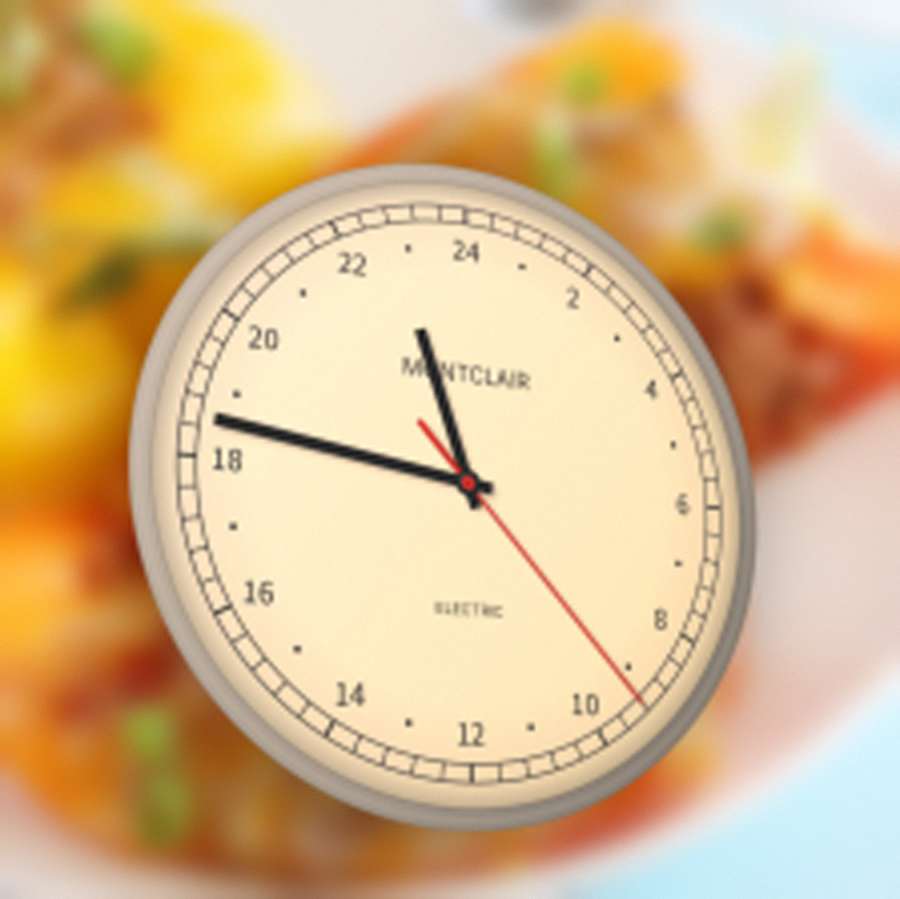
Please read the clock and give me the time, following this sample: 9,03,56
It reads 22,46,23
